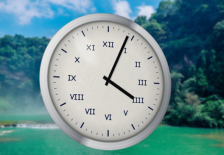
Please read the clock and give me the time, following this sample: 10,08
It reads 4,04
